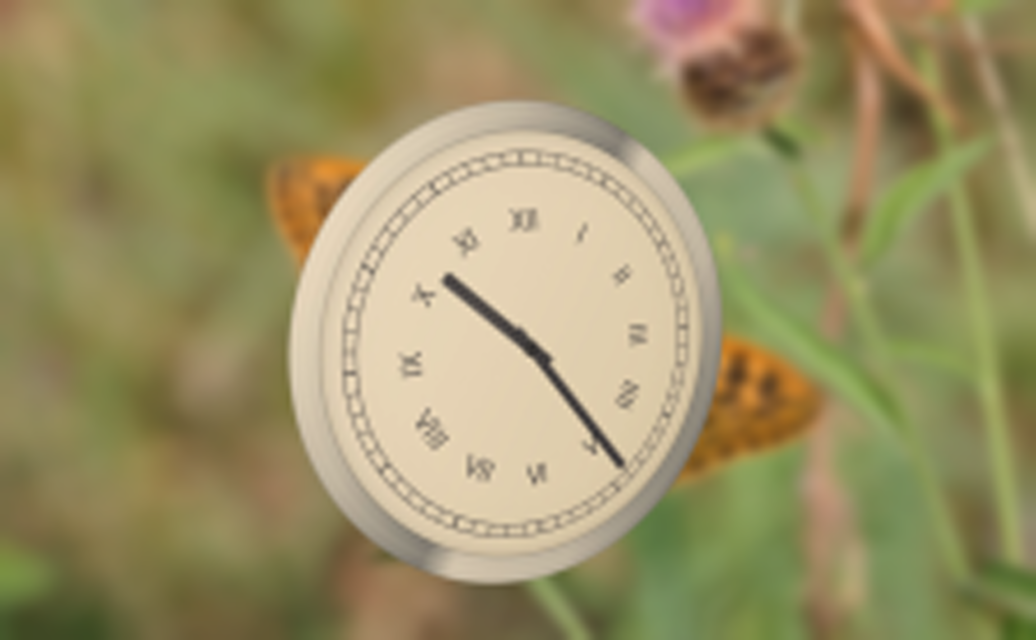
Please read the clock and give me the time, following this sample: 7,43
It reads 10,24
